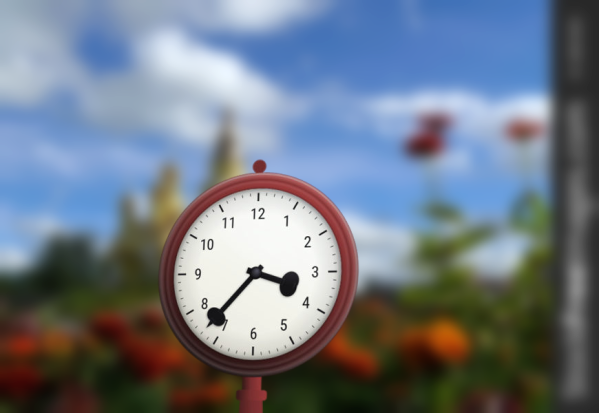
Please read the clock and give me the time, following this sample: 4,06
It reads 3,37
